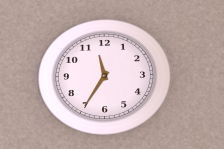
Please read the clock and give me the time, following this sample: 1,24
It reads 11,35
